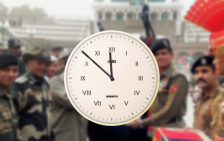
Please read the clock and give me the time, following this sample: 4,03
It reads 11,52
